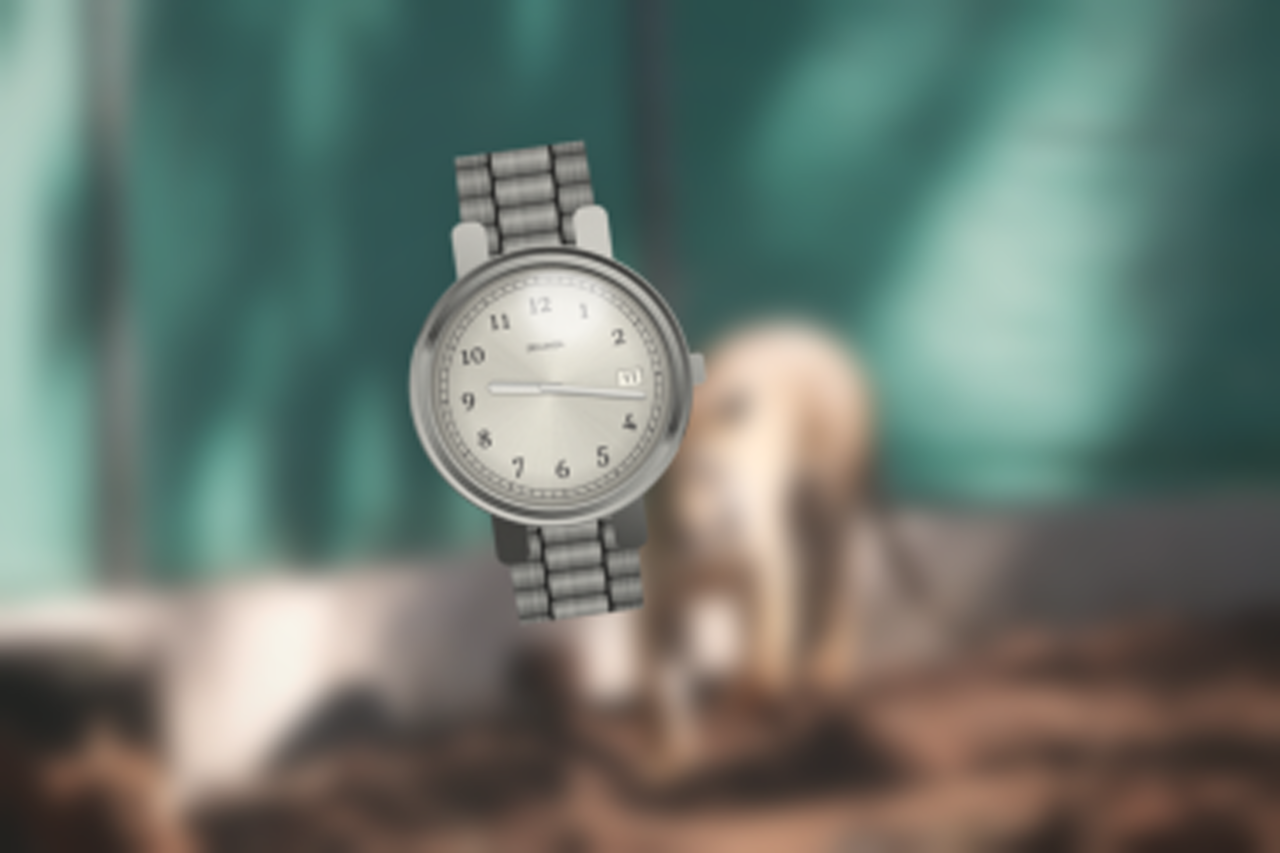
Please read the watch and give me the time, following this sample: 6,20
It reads 9,17
